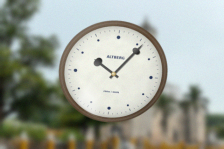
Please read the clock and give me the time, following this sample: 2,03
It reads 10,06
